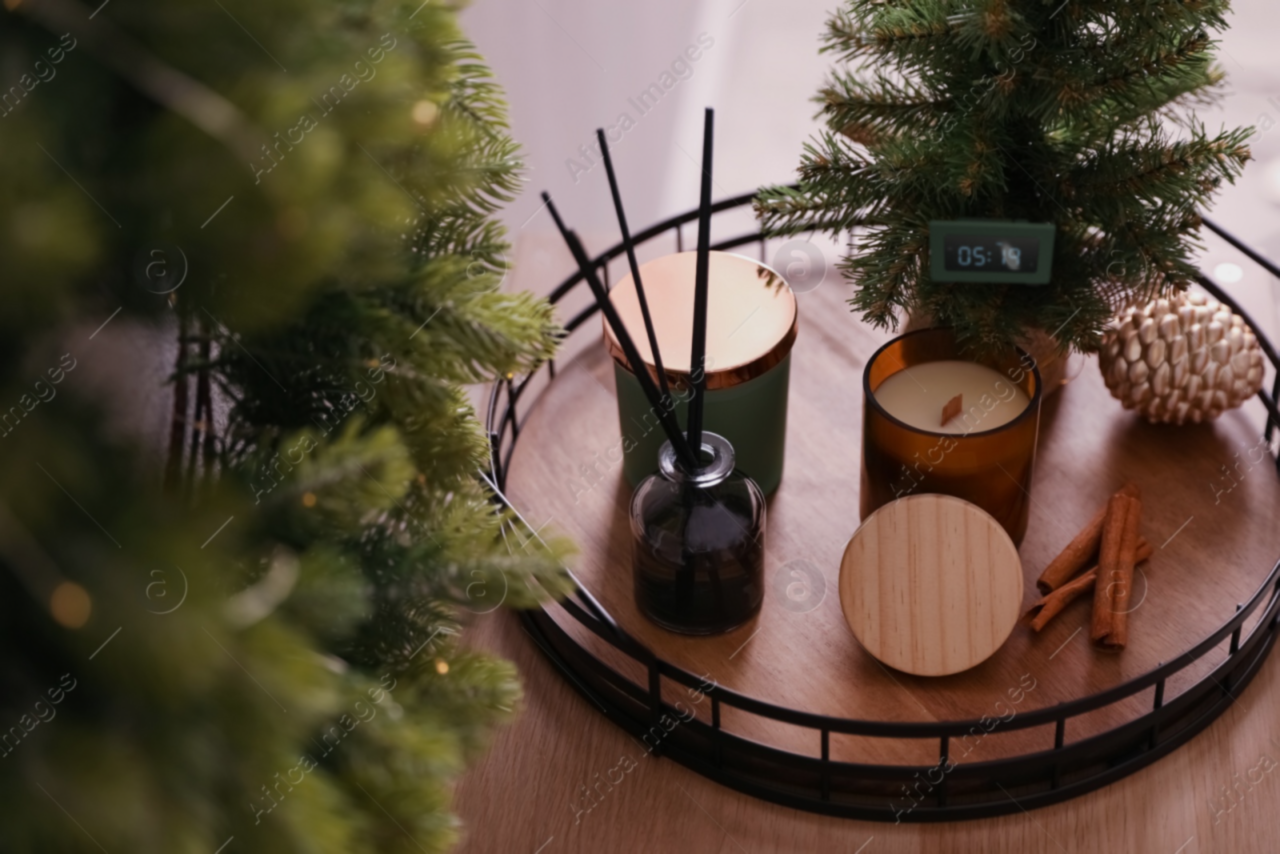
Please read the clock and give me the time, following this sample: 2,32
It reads 5,19
